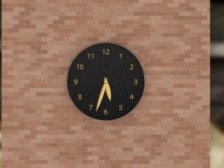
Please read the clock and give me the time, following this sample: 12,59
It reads 5,33
